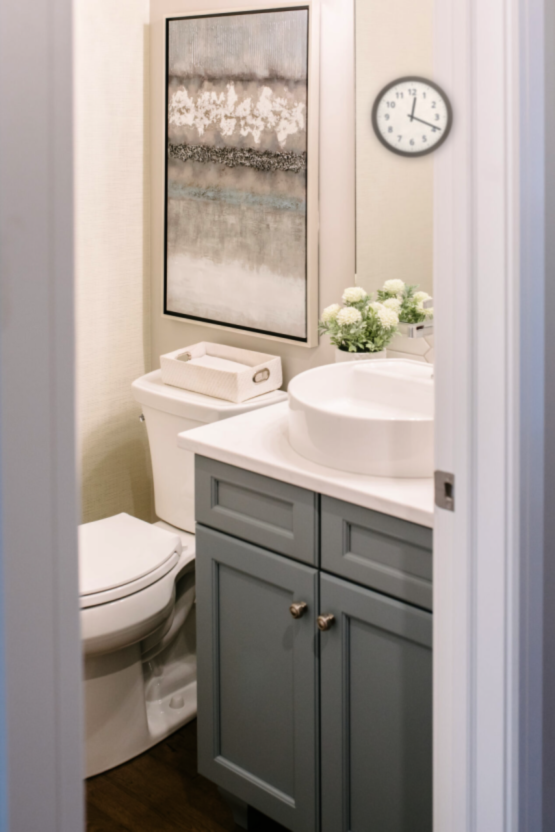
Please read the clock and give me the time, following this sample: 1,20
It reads 12,19
